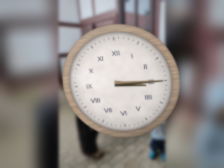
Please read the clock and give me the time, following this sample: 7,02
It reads 3,15
